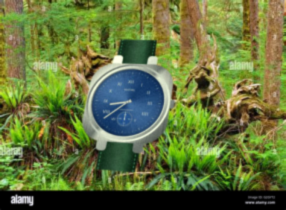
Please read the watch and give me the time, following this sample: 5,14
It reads 8,38
